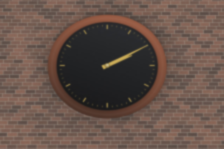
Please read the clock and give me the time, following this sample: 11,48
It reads 2,10
